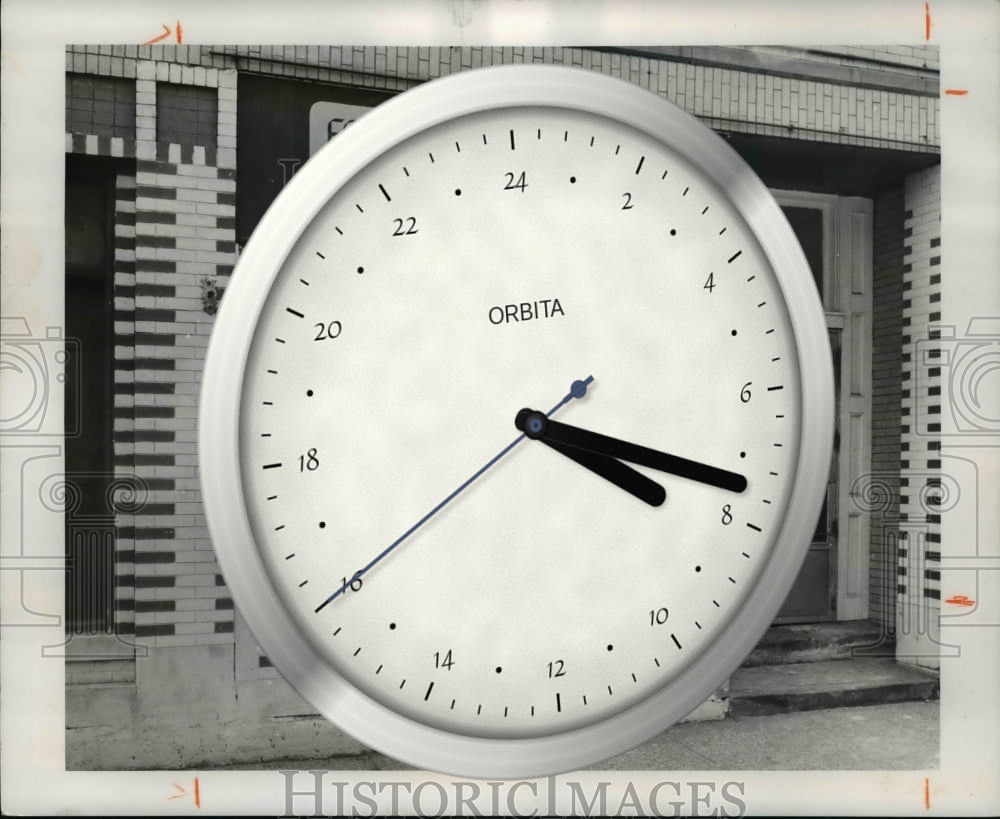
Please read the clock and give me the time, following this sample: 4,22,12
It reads 8,18,40
